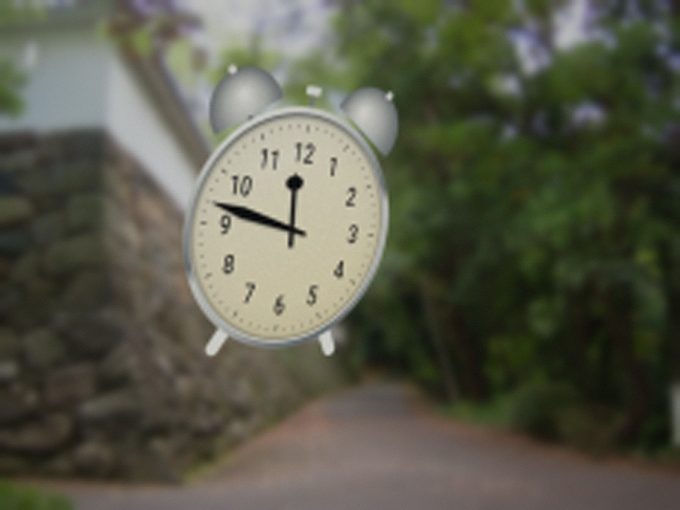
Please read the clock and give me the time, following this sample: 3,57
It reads 11,47
